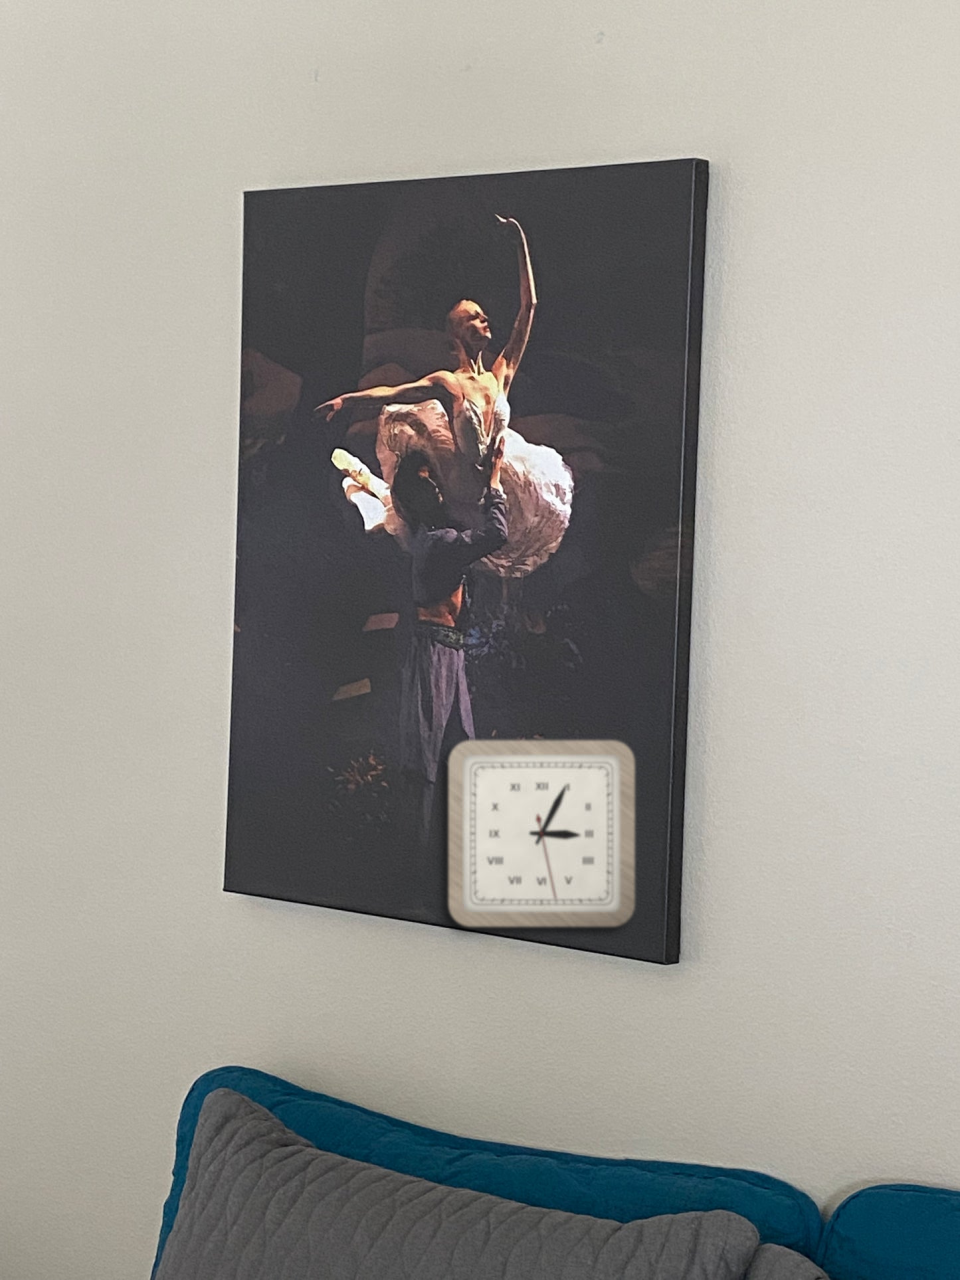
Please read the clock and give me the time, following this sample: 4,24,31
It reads 3,04,28
